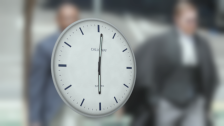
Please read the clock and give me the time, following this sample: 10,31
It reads 6,01
